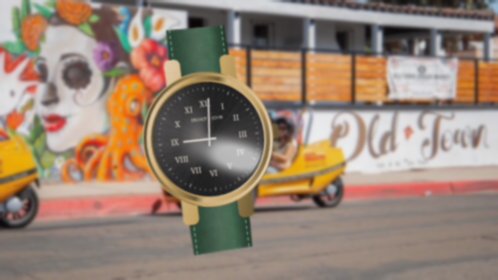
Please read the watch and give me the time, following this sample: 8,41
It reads 9,01
